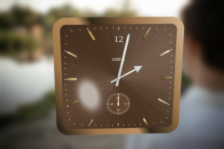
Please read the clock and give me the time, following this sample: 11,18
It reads 2,02
